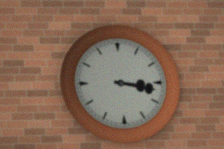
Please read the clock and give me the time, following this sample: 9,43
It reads 3,17
